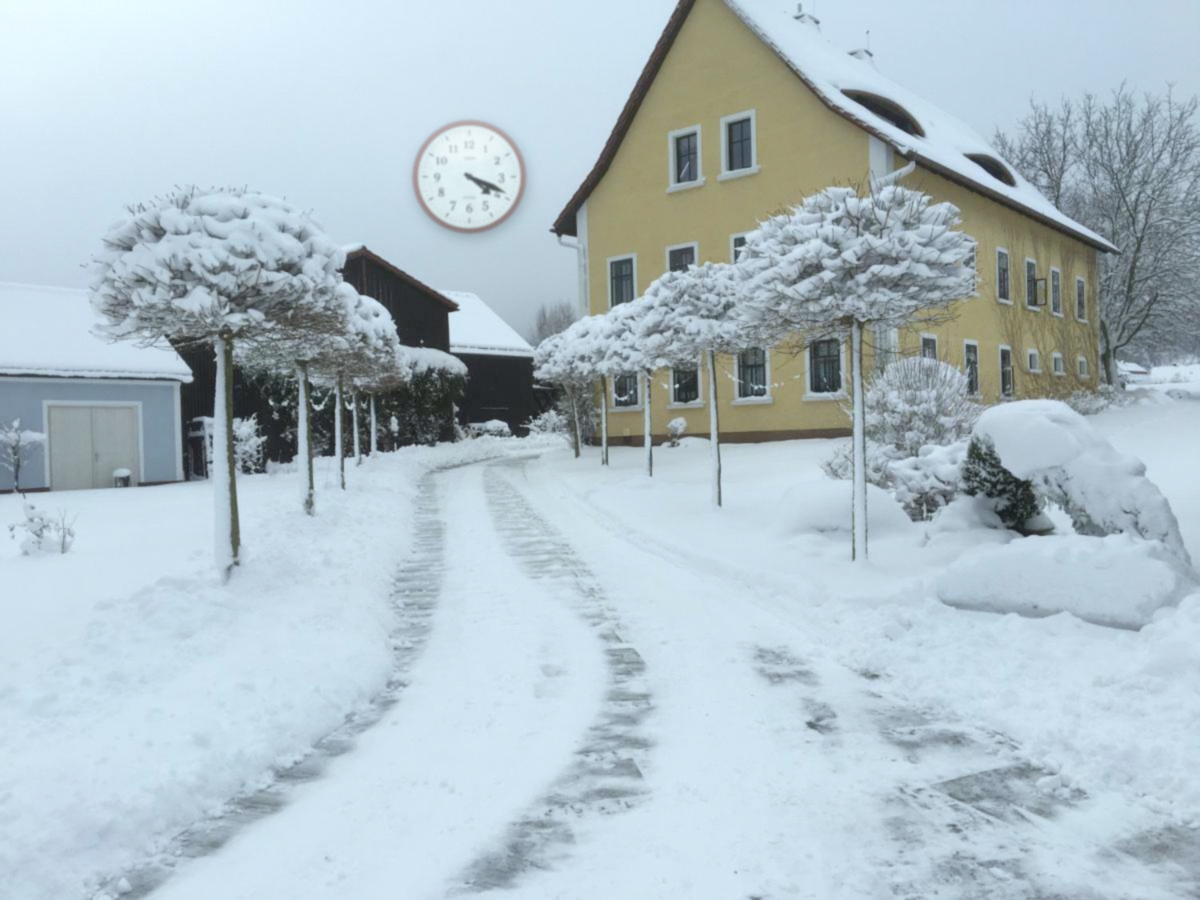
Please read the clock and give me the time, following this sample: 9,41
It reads 4,19
